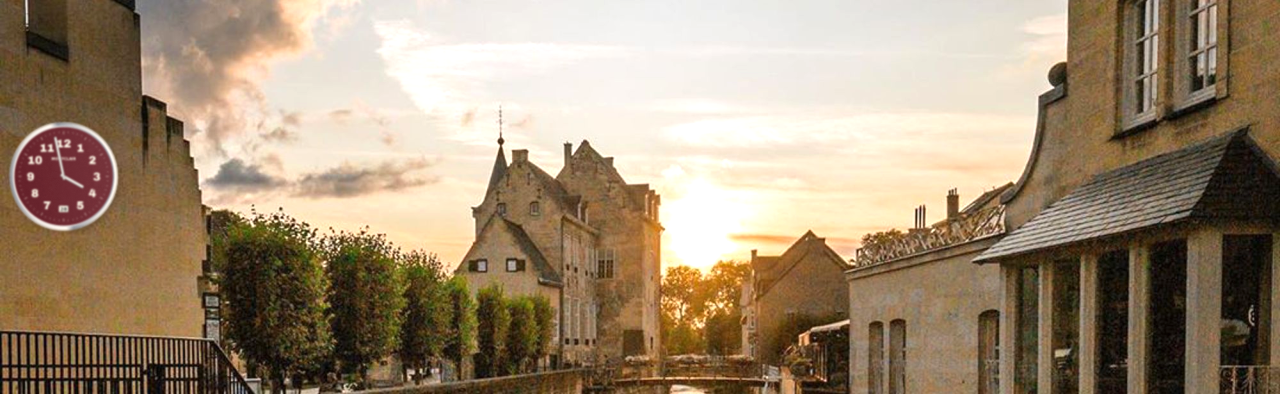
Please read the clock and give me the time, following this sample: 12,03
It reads 3,58
